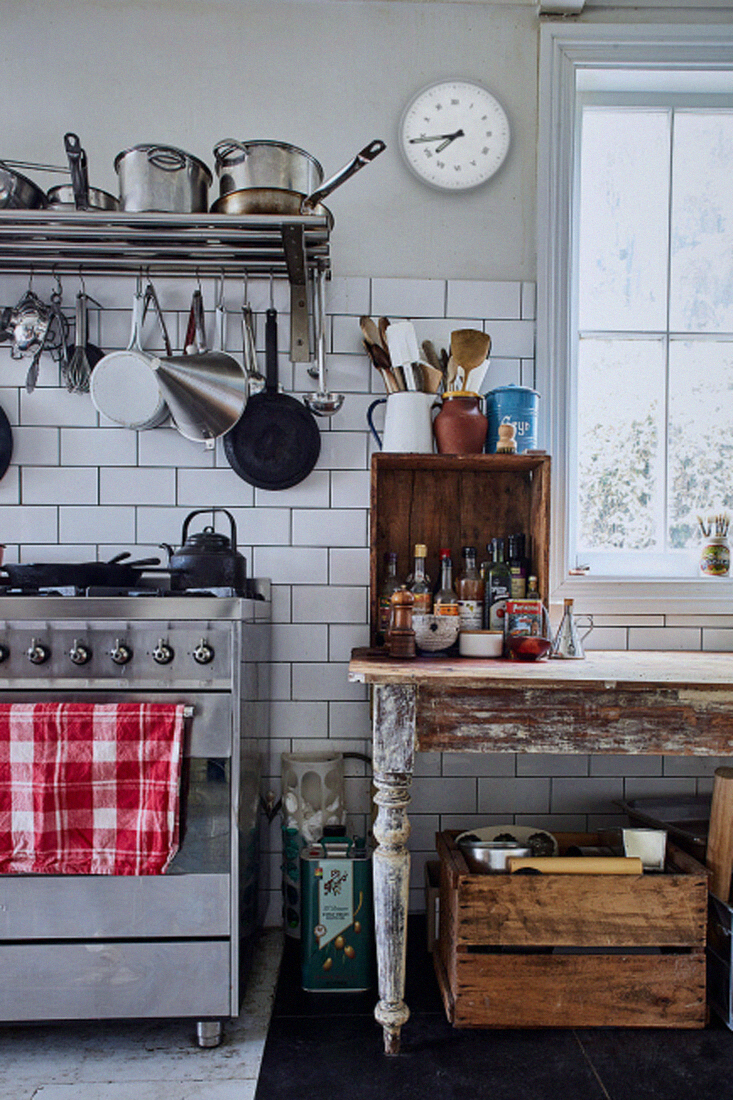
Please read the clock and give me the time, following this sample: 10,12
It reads 7,44
